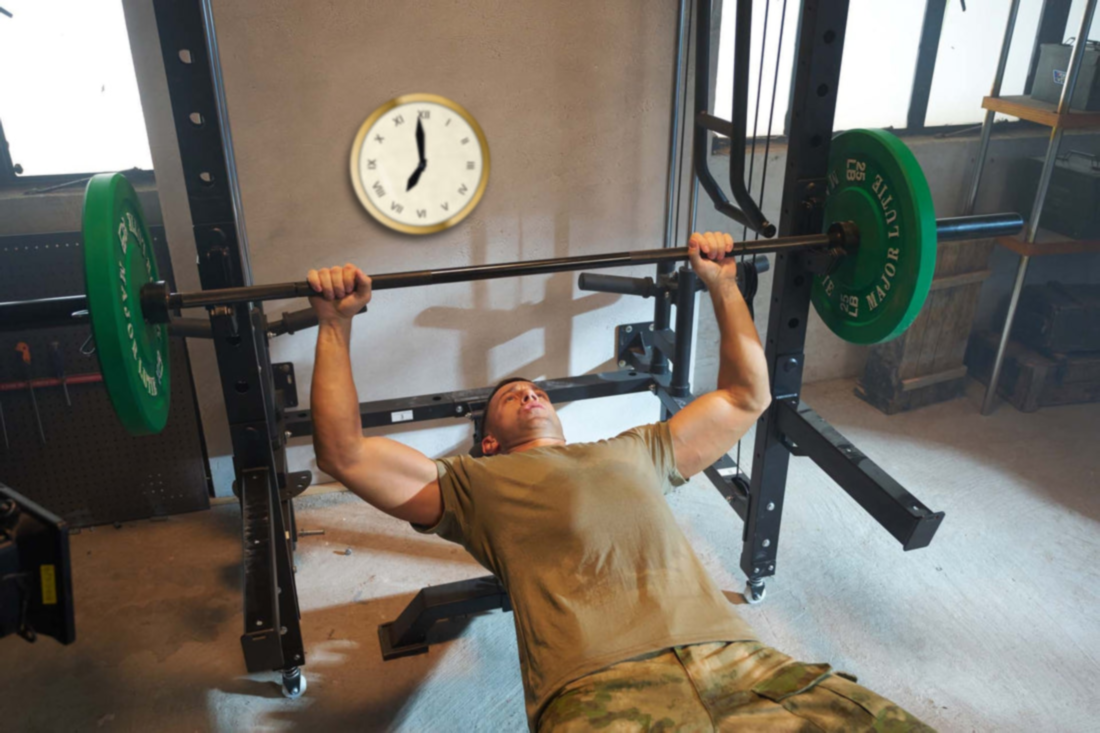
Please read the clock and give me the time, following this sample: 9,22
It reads 6,59
